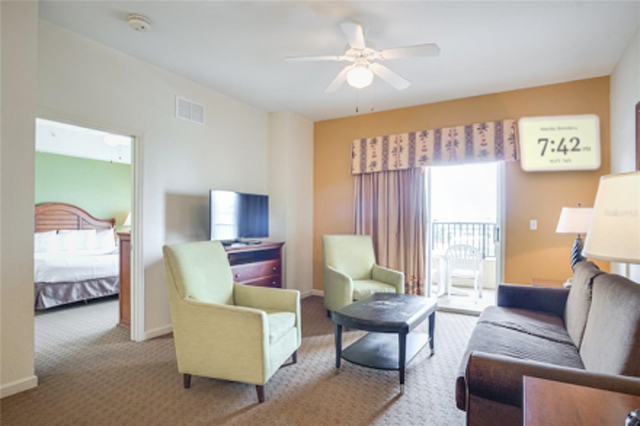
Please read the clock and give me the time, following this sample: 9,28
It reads 7,42
